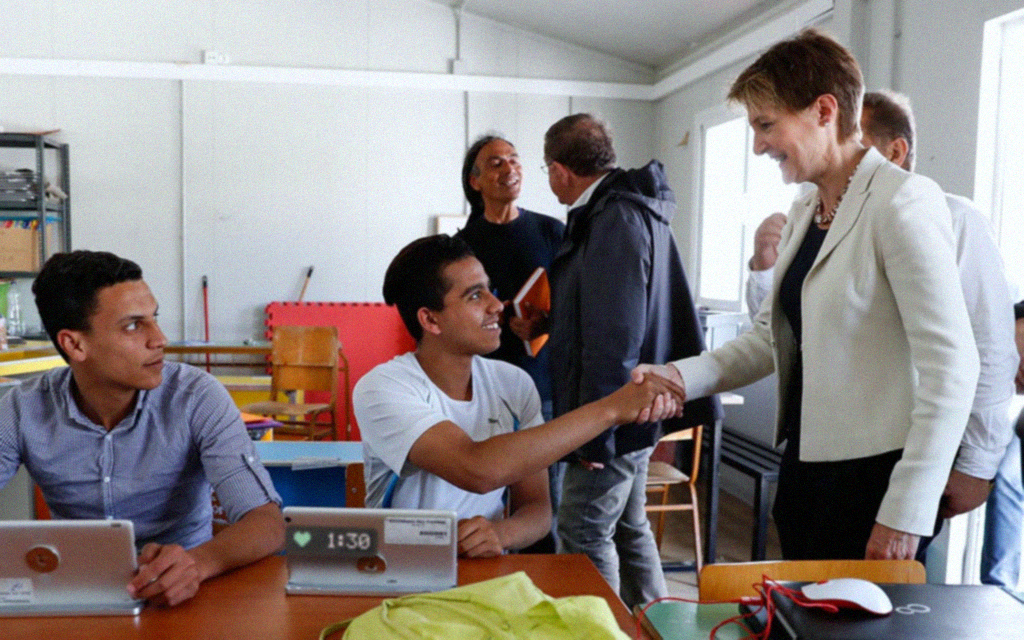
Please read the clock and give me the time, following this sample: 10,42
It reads 1,30
